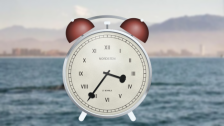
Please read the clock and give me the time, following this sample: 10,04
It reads 3,36
